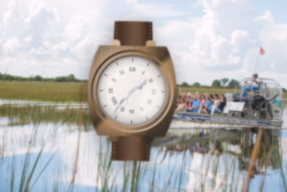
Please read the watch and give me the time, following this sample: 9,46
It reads 1,36
